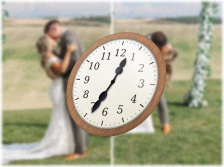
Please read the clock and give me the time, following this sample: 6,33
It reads 12,34
